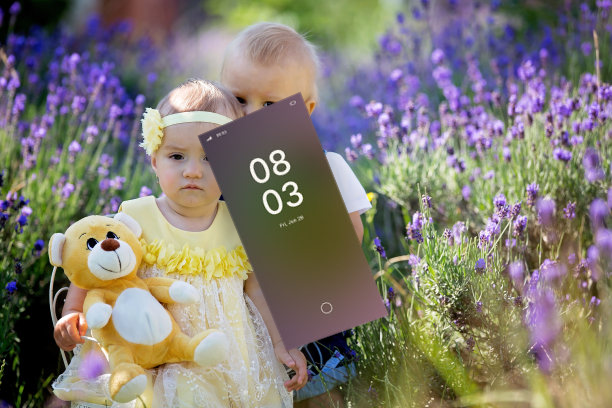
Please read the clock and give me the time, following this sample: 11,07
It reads 8,03
